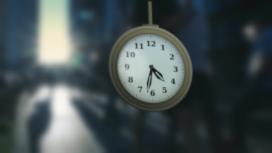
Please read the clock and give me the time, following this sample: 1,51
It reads 4,32
